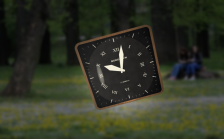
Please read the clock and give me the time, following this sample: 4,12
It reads 10,02
